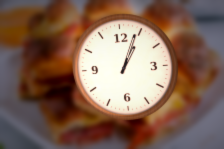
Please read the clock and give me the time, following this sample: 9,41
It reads 1,04
